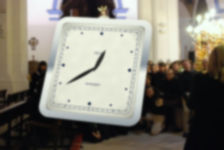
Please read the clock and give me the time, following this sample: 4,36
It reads 12,39
